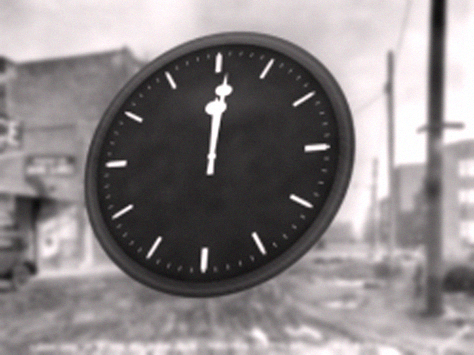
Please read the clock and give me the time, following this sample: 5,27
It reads 12,01
